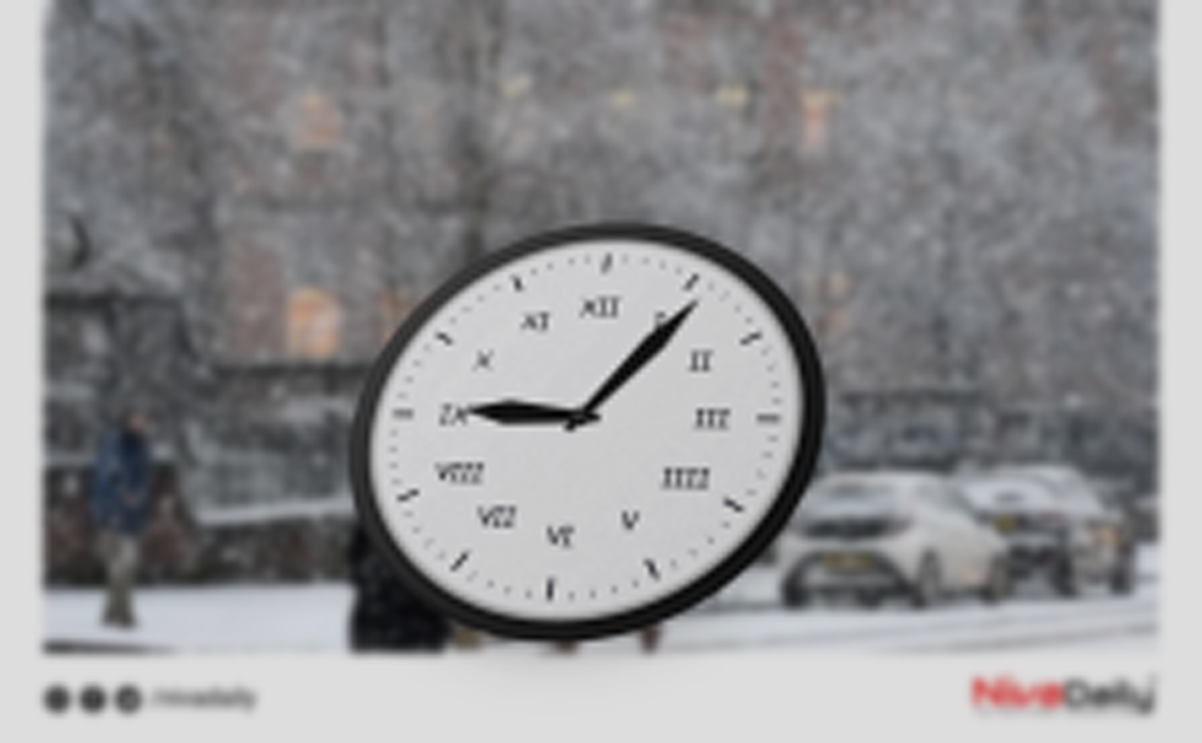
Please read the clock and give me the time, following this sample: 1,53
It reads 9,06
